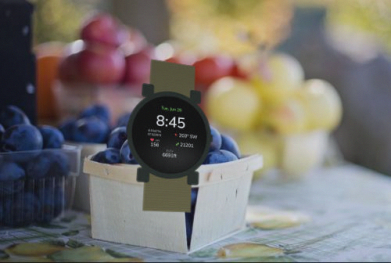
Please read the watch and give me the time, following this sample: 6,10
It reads 8,45
